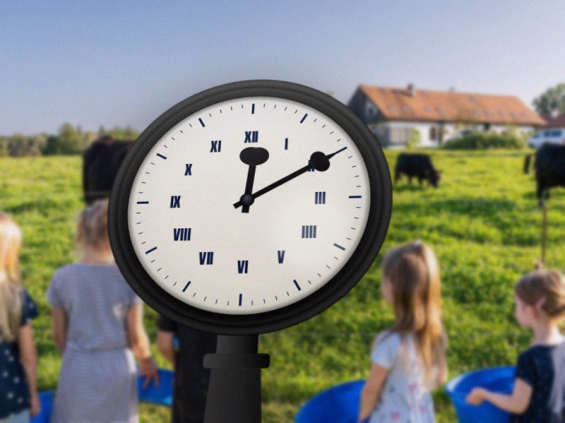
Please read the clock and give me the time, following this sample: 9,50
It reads 12,10
